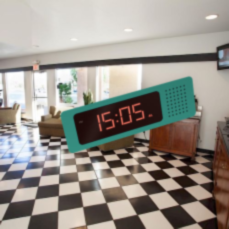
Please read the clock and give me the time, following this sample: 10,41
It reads 15,05
